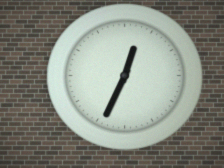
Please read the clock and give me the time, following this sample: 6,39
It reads 12,34
